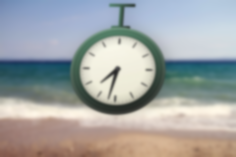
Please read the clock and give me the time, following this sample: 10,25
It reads 7,32
